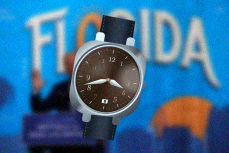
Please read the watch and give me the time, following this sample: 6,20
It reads 3,42
